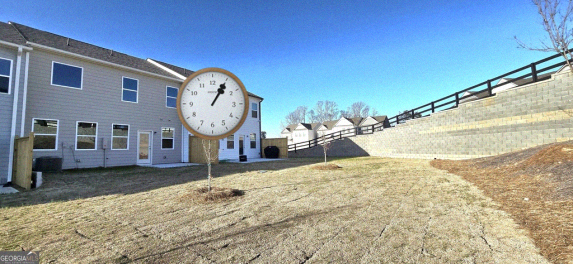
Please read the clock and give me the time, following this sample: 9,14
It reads 1,05
